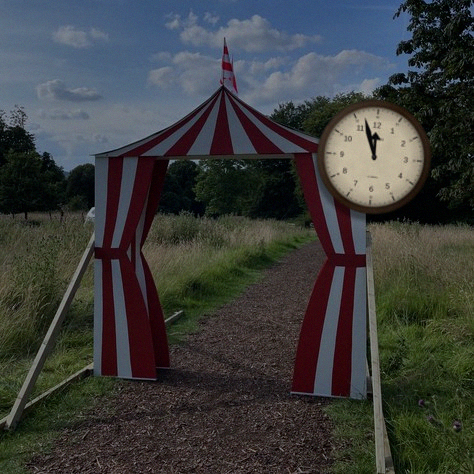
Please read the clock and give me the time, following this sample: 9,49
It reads 11,57
